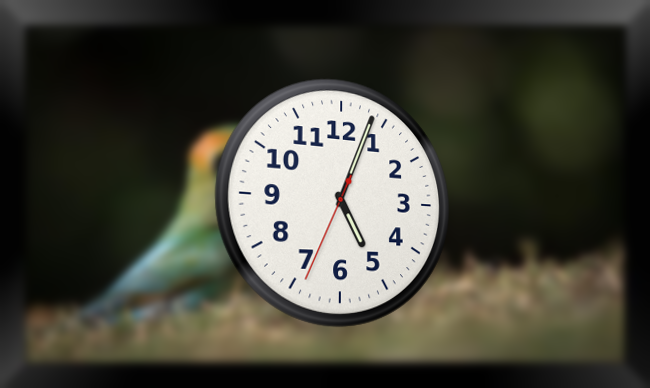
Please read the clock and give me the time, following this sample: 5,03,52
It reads 5,03,34
